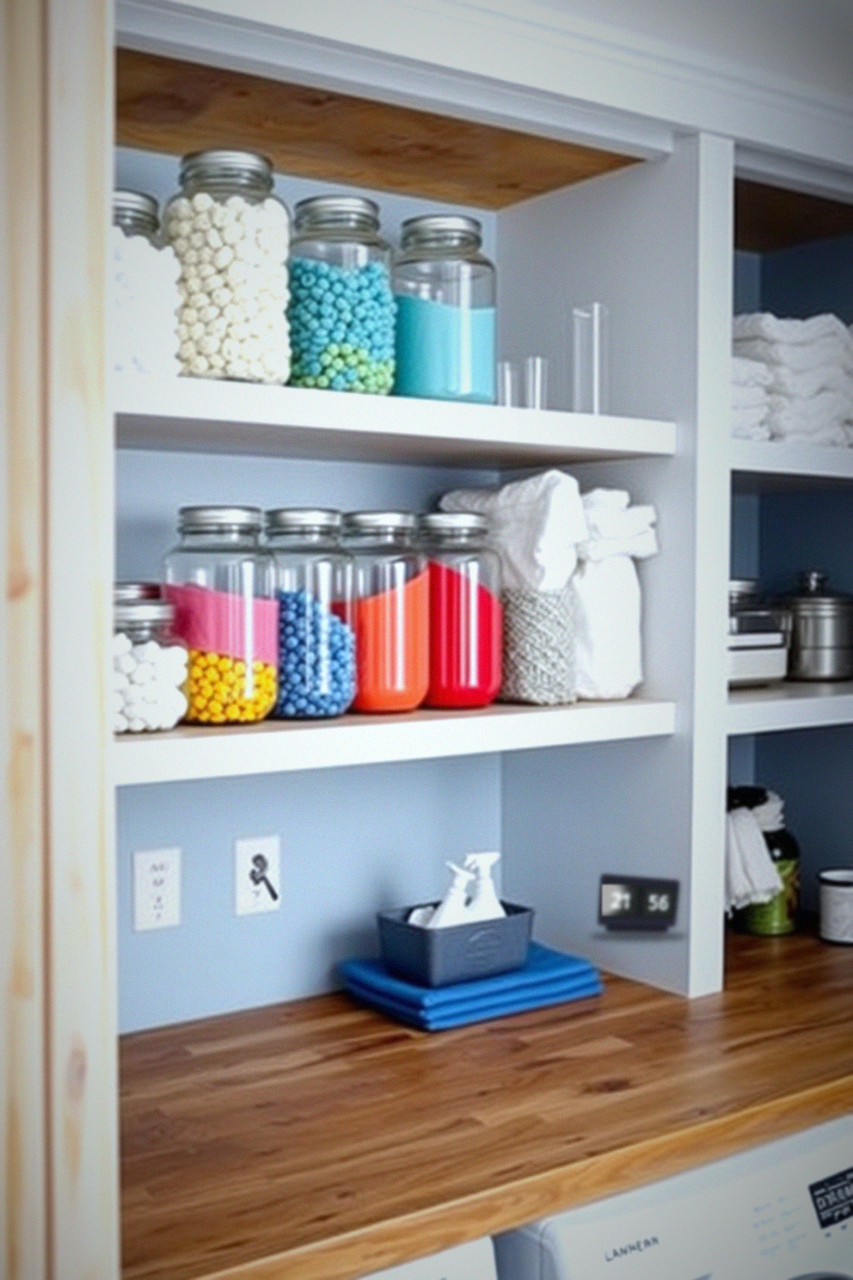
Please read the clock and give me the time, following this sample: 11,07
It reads 21,56
